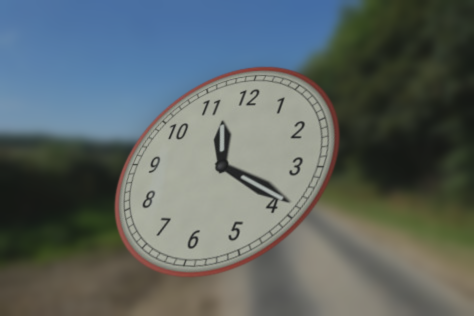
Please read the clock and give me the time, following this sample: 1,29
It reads 11,19
